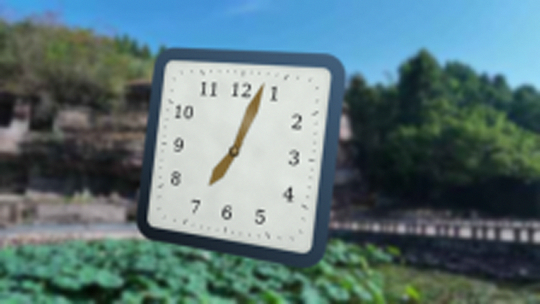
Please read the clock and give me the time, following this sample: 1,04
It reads 7,03
